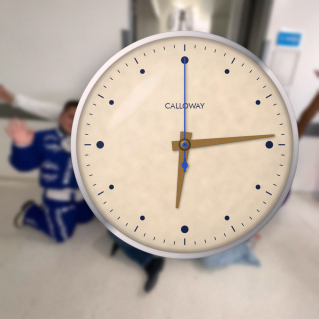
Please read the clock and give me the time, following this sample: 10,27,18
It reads 6,14,00
